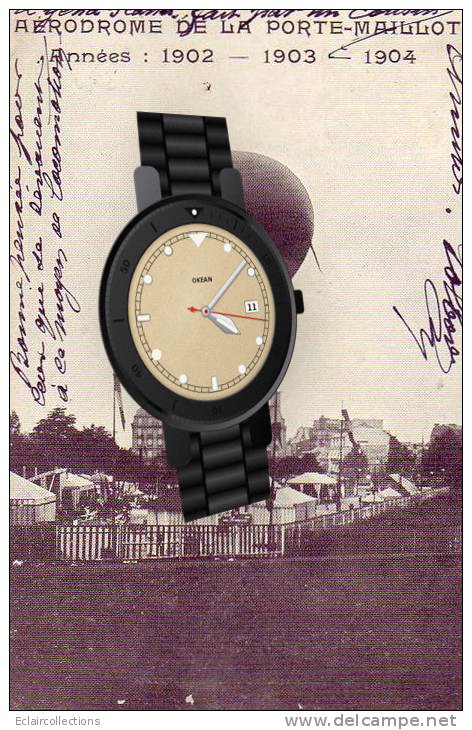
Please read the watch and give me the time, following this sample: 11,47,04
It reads 4,08,17
